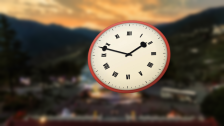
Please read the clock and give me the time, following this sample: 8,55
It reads 1,48
